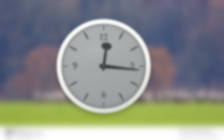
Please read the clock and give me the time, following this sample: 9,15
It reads 12,16
